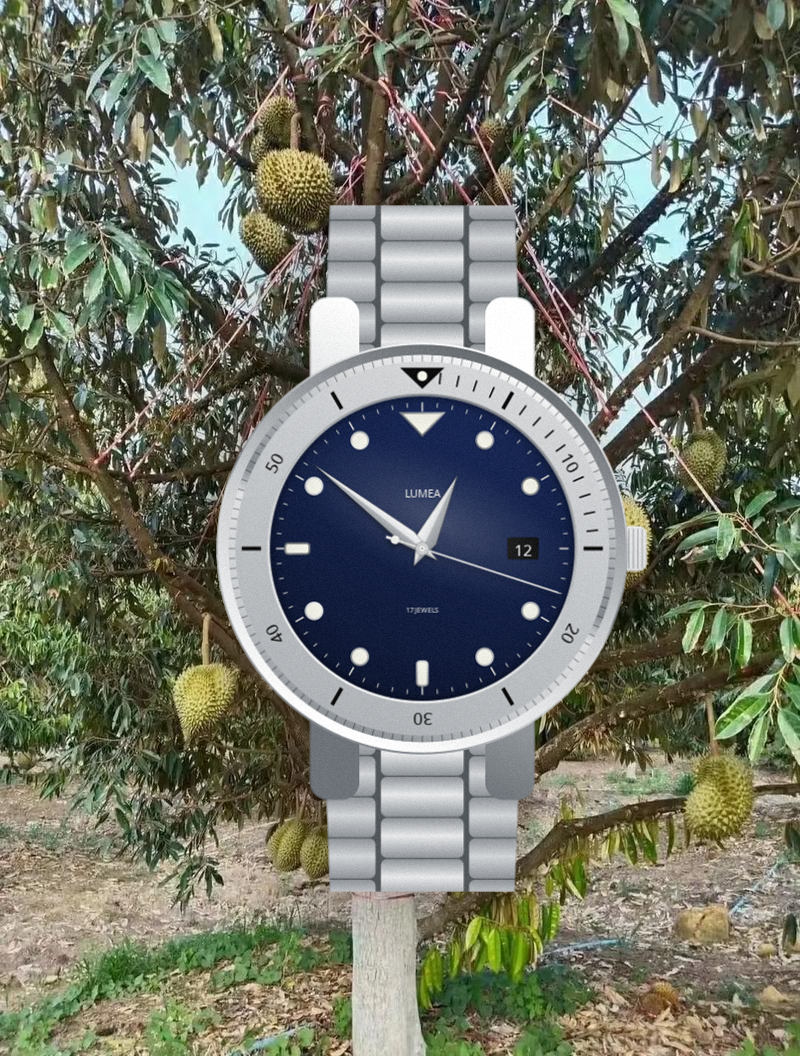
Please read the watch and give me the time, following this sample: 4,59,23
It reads 12,51,18
